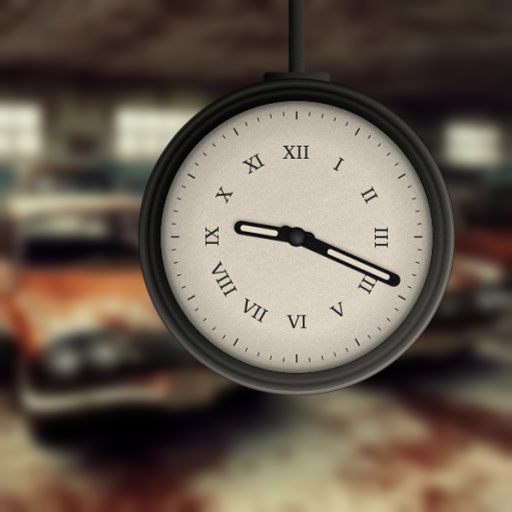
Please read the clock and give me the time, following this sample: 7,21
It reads 9,19
